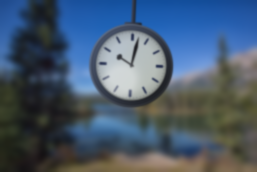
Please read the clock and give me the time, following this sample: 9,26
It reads 10,02
